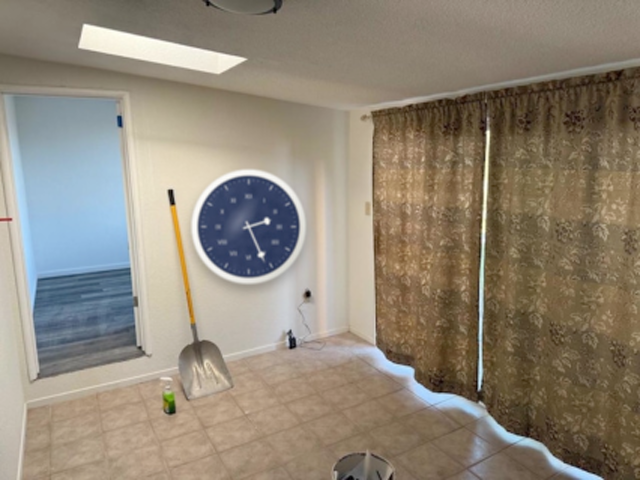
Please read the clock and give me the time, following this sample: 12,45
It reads 2,26
